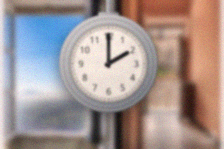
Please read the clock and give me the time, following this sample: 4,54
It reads 2,00
